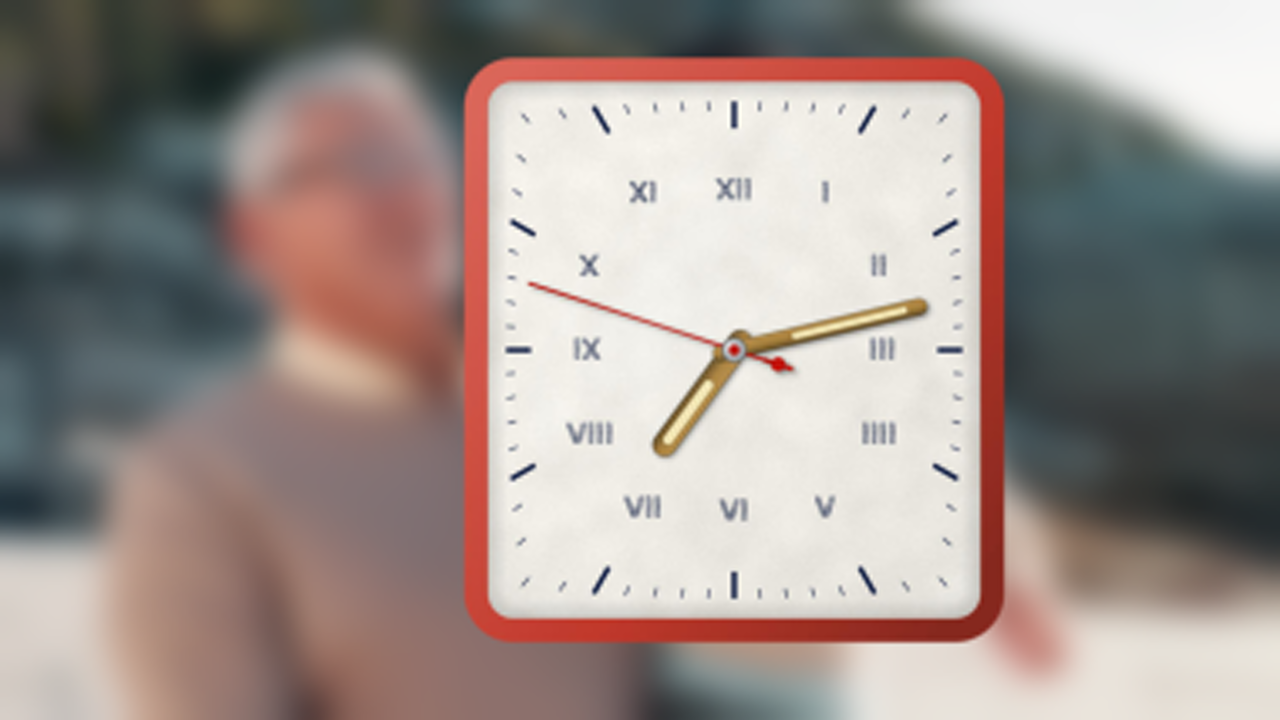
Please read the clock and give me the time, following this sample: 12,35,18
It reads 7,12,48
